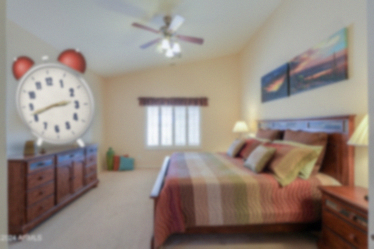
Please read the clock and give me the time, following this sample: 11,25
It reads 2,42
